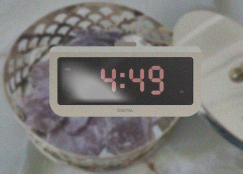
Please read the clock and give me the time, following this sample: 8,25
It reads 4,49
